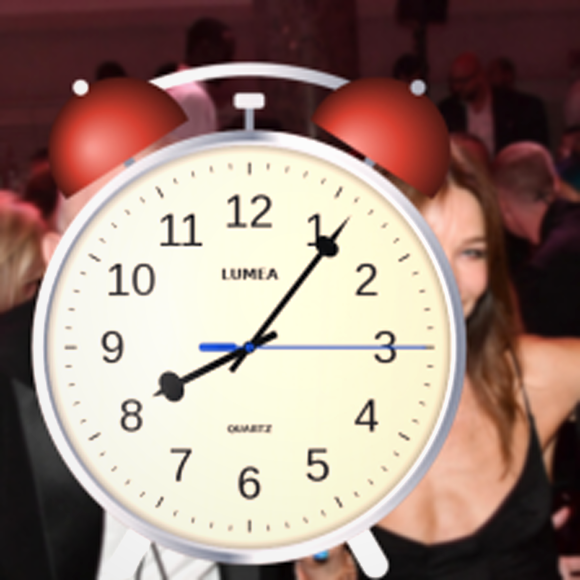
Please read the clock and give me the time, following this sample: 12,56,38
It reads 8,06,15
